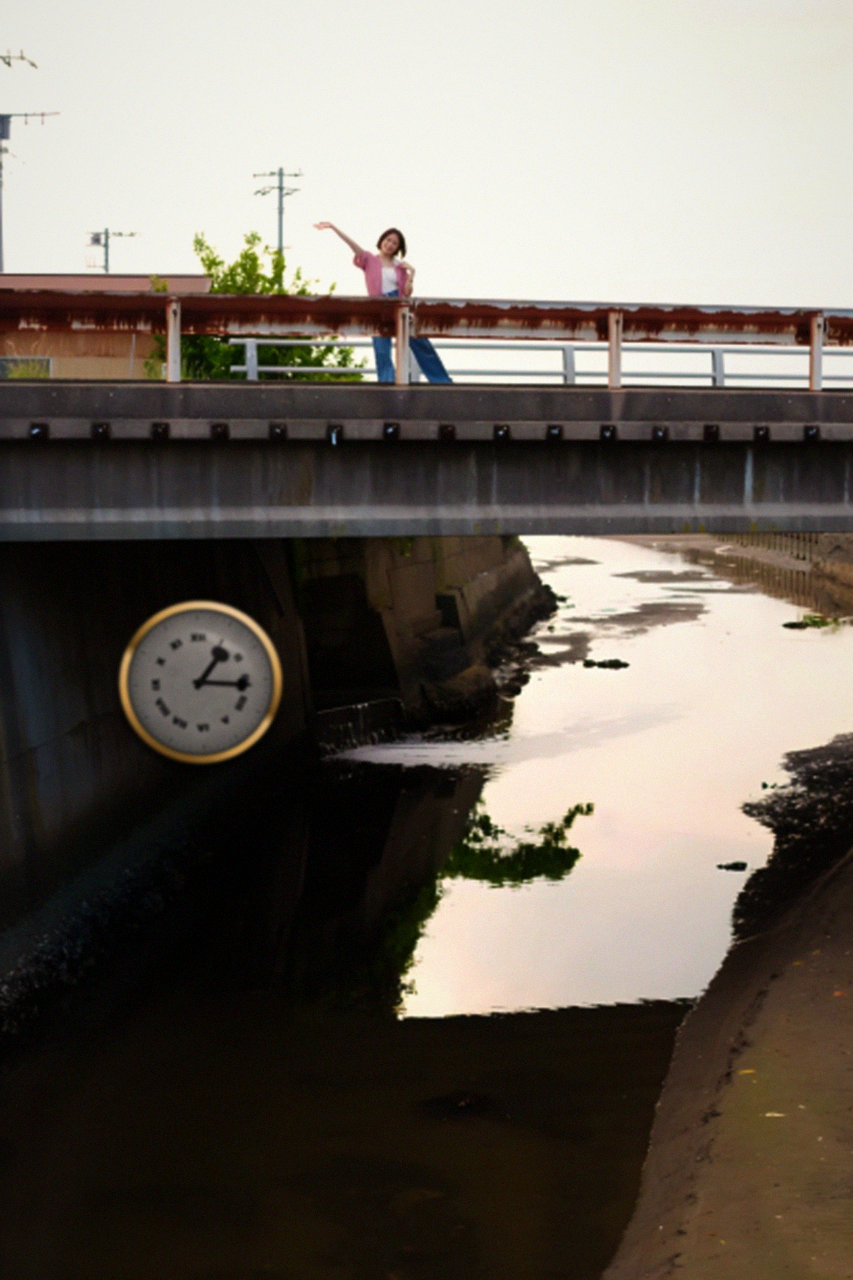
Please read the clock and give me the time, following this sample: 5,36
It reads 1,16
